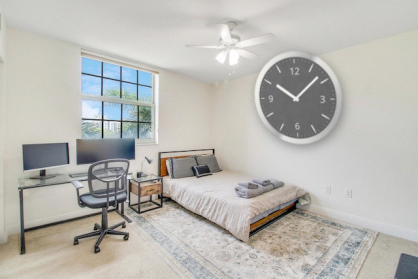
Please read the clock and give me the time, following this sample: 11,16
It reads 10,08
